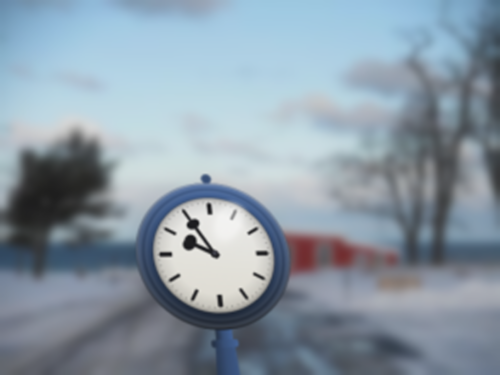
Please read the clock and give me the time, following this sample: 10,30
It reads 9,55
